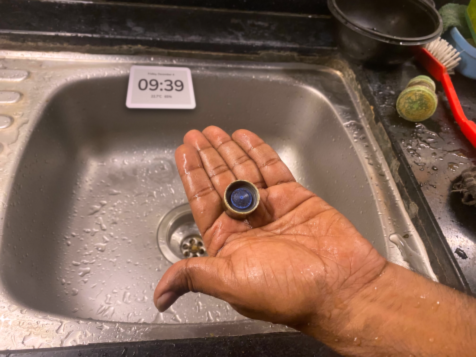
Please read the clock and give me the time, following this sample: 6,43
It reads 9,39
